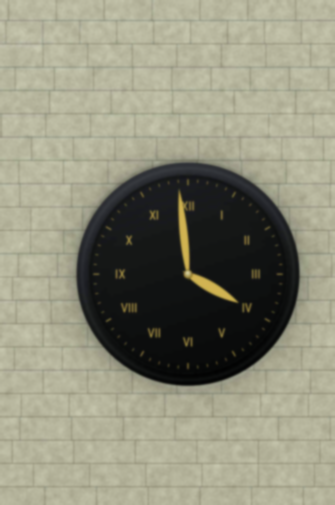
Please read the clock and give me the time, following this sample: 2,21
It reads 3,59
